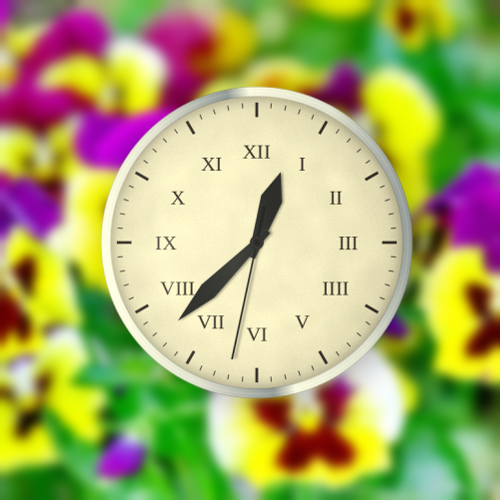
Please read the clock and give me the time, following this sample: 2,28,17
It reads 12,37,32
